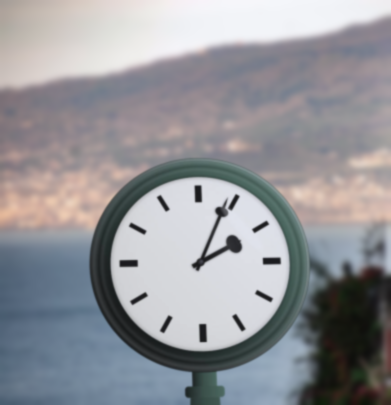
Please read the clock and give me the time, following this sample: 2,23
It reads 2,04
